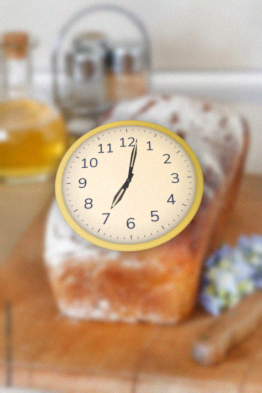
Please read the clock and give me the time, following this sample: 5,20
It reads 7,02
